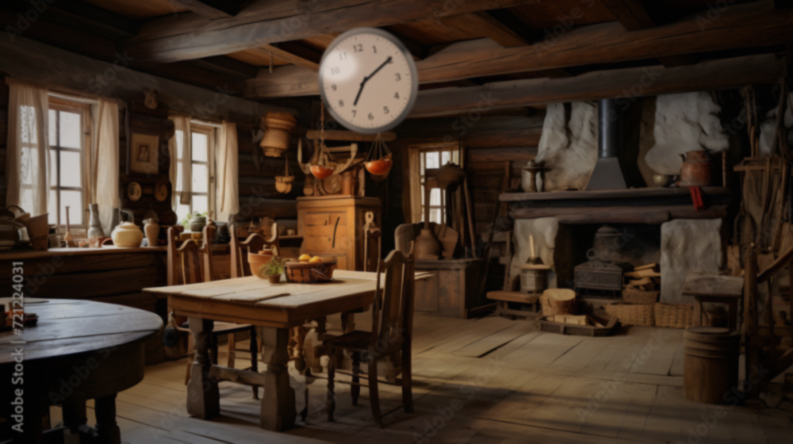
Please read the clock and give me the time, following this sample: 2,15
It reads 7,10
